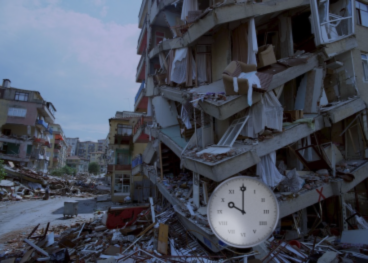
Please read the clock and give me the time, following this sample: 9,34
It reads 10,00
